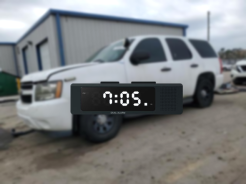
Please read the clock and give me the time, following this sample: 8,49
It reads 7,05
